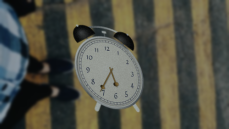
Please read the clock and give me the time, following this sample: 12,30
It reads 5,36
